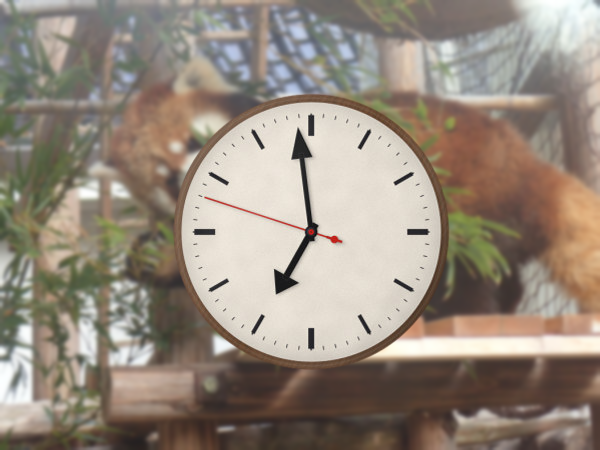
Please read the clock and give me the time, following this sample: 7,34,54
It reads 6,58,48
